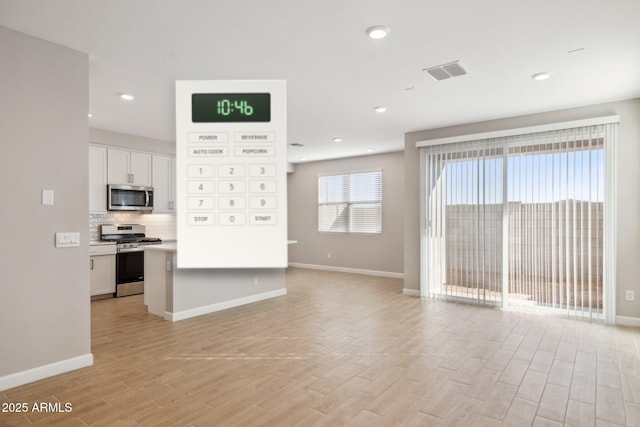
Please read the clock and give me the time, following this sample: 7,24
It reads 10,46
